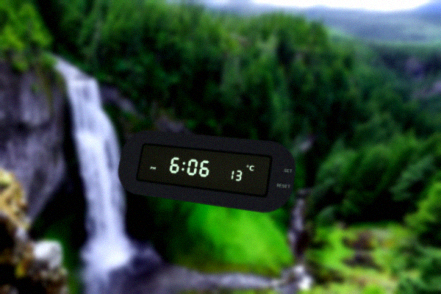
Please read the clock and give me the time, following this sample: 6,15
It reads 6,06
